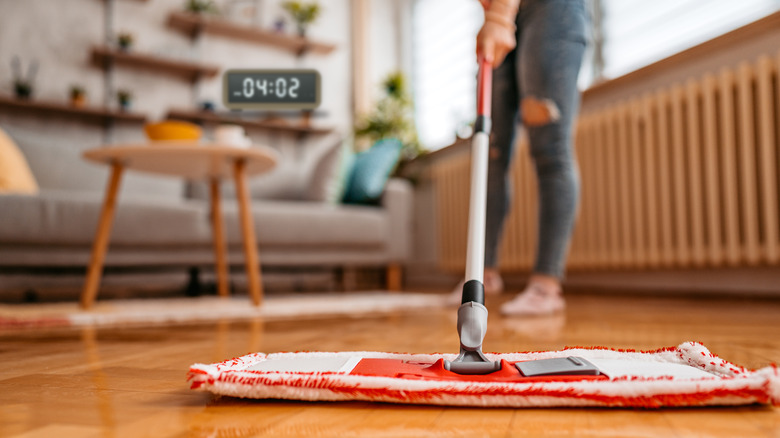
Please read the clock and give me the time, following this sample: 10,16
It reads 4,02
